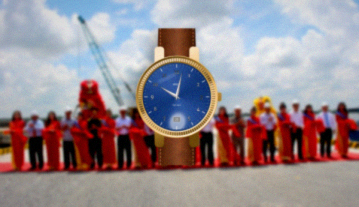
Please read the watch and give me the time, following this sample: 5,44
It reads 10,02
